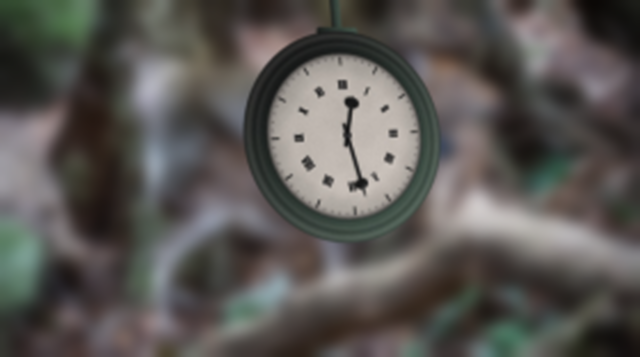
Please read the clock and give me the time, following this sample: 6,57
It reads 12,28
